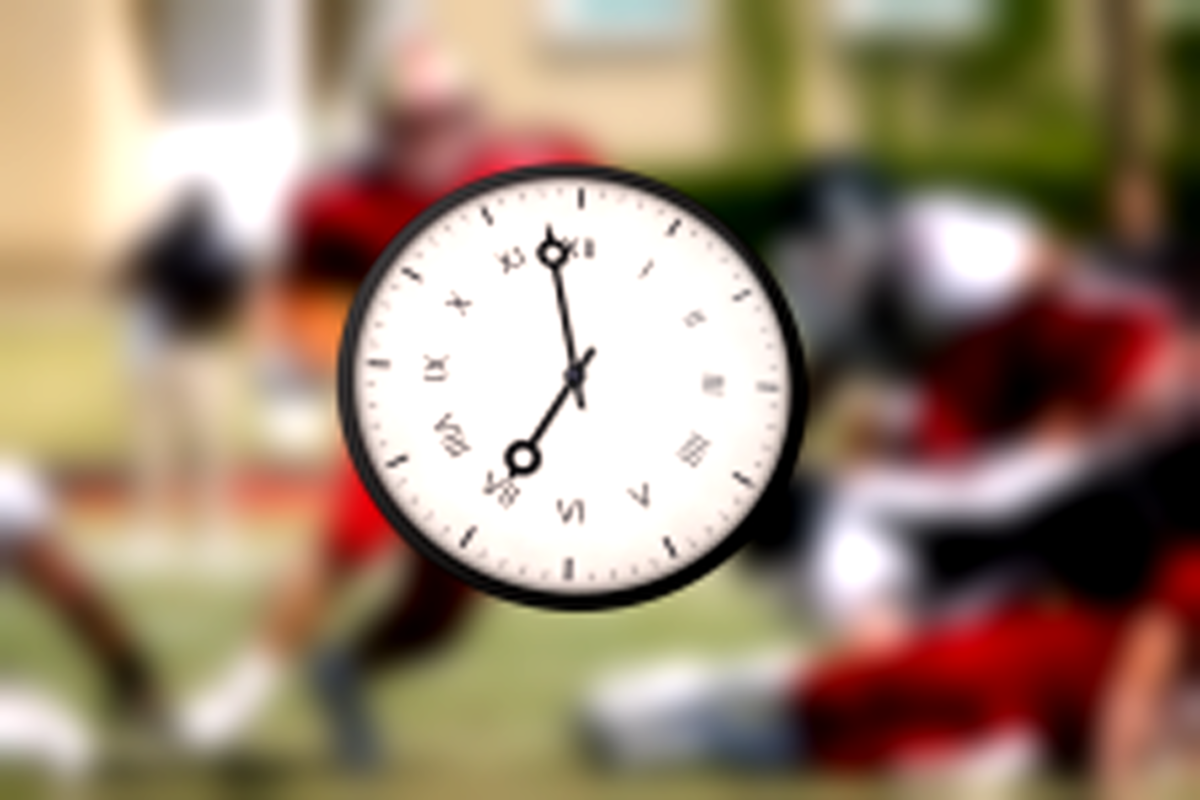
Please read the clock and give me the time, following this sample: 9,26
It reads 6,58
